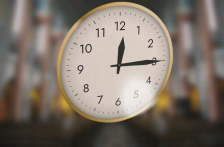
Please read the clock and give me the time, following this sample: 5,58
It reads 12,15
